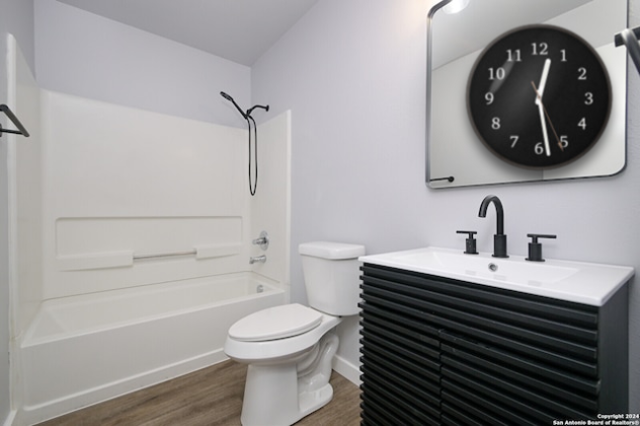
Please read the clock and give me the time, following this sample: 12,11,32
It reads 12,28,26
